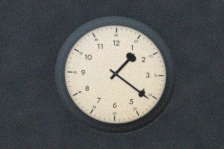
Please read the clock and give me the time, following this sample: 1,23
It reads 1,21
